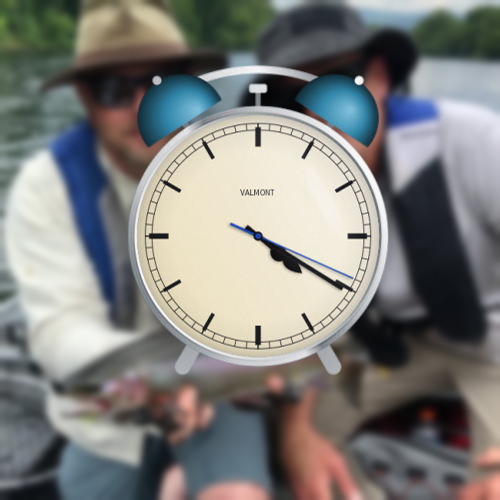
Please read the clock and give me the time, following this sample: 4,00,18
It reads 4,20,19
